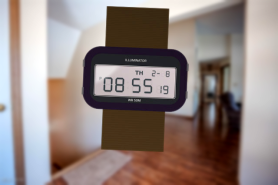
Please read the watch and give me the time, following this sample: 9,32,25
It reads 8,55,19
